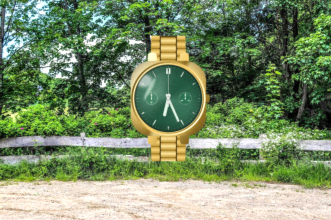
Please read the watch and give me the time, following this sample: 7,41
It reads 6,26
